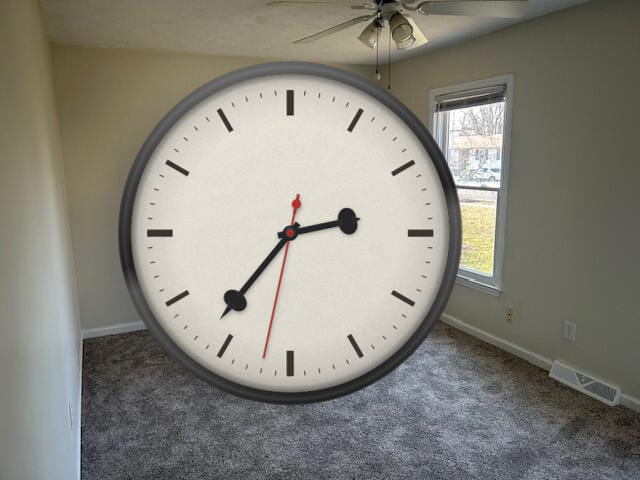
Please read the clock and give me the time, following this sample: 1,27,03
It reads 2,36,32
